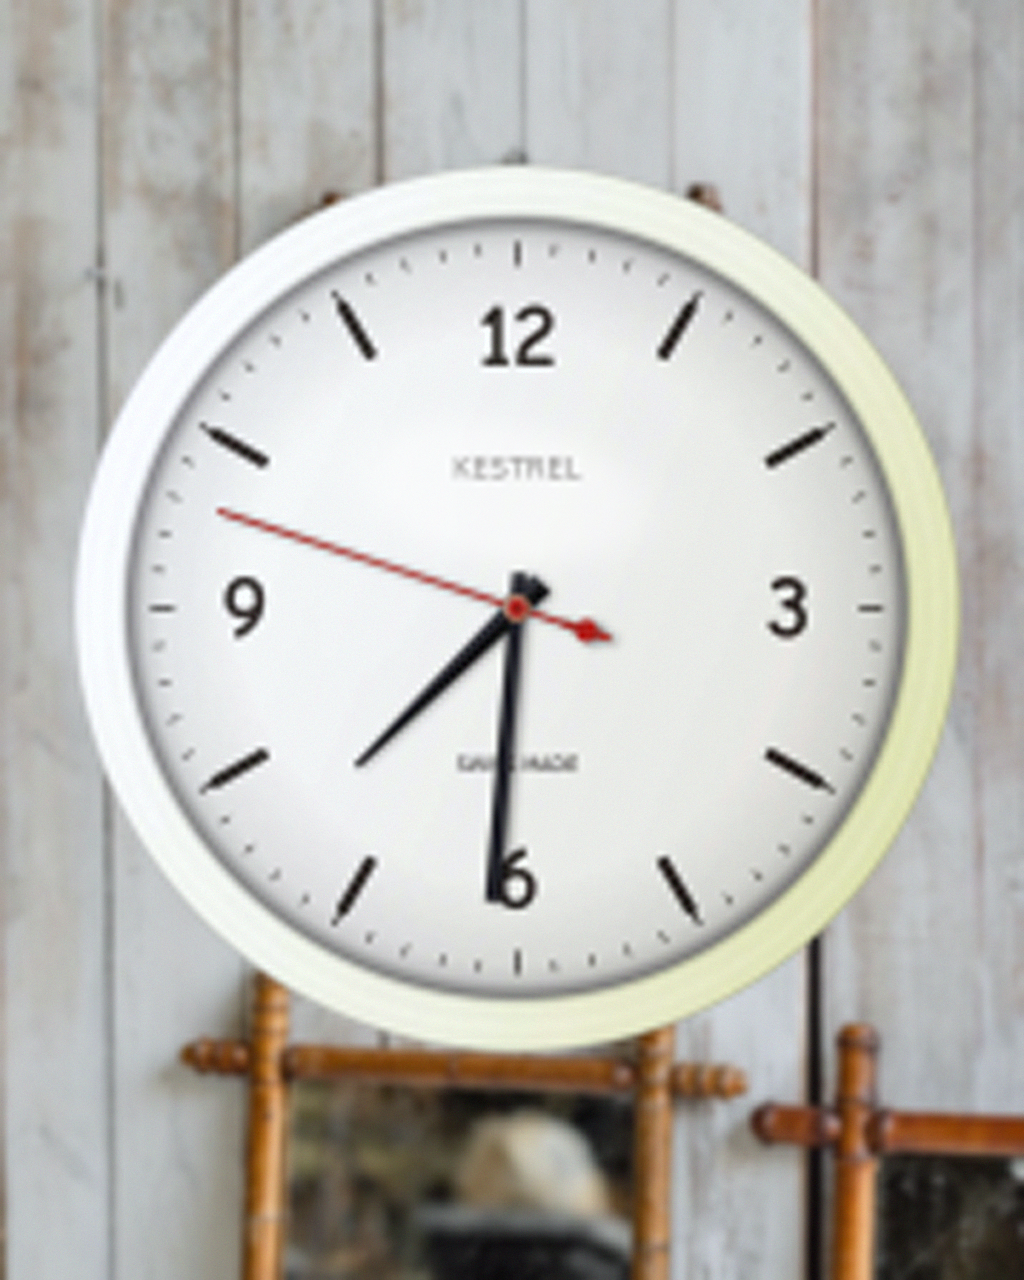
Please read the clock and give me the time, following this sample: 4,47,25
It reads 7,30,48
